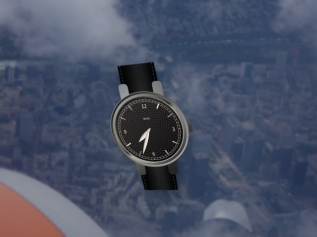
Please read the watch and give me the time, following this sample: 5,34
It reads 7,34
